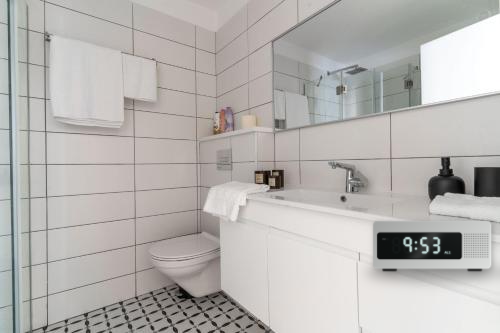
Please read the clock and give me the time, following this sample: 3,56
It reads 9,53
